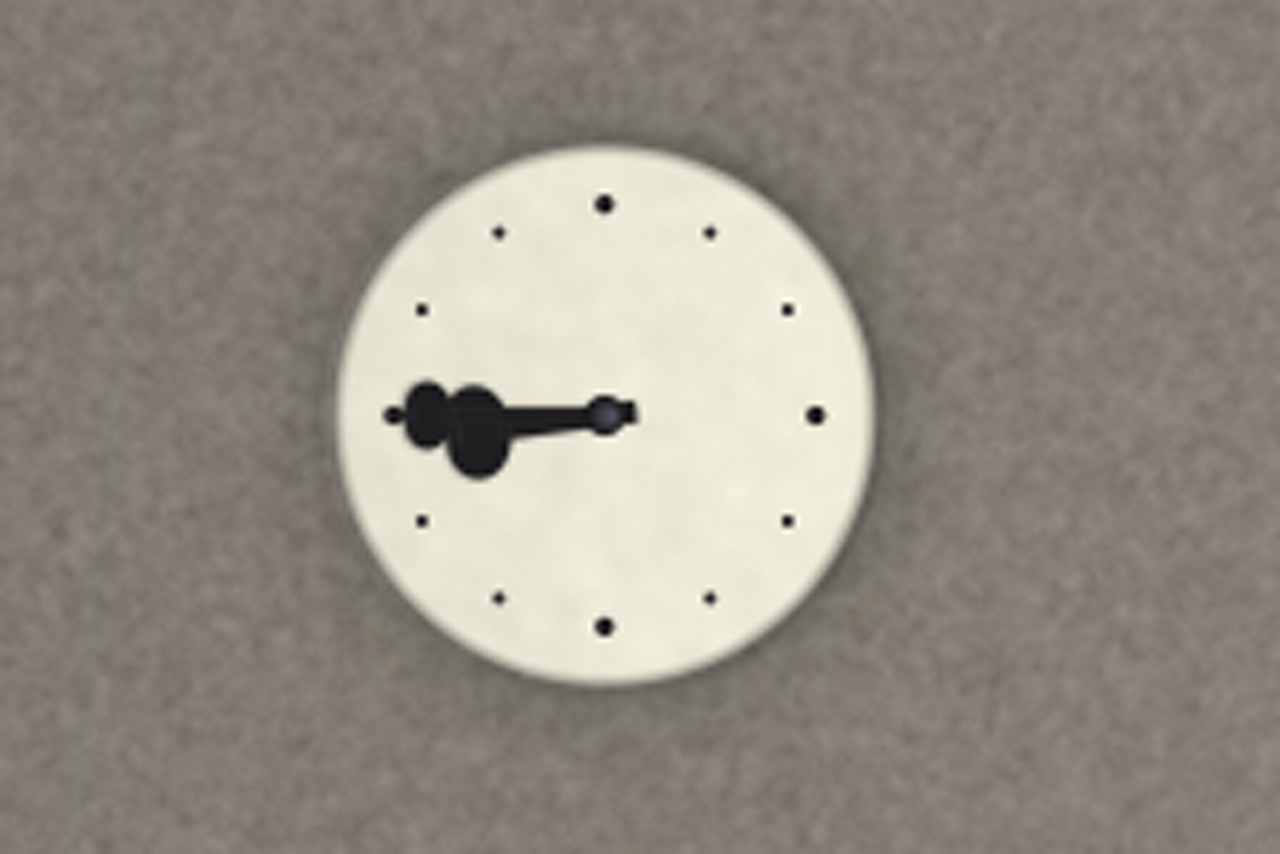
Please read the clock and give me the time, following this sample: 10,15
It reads 8,45
